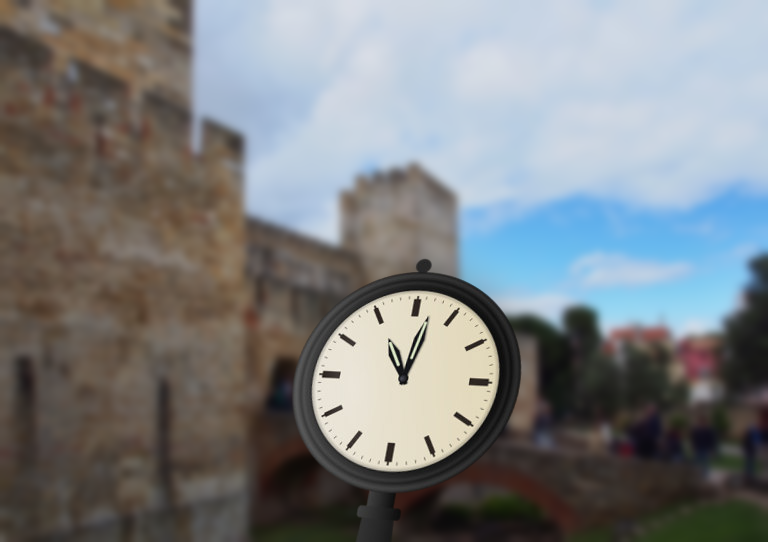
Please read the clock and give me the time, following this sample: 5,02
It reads 11,02
